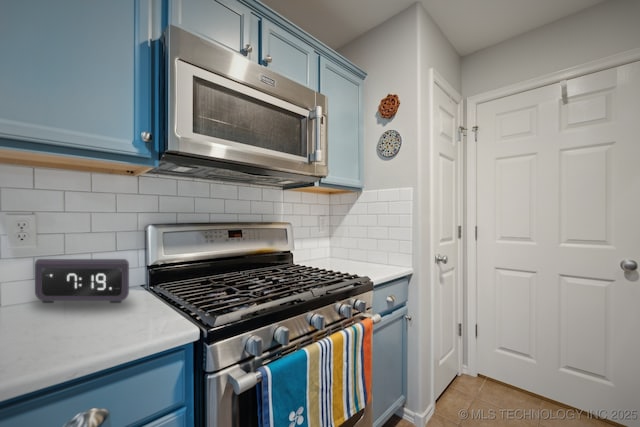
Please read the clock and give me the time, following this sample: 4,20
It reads 7,19
